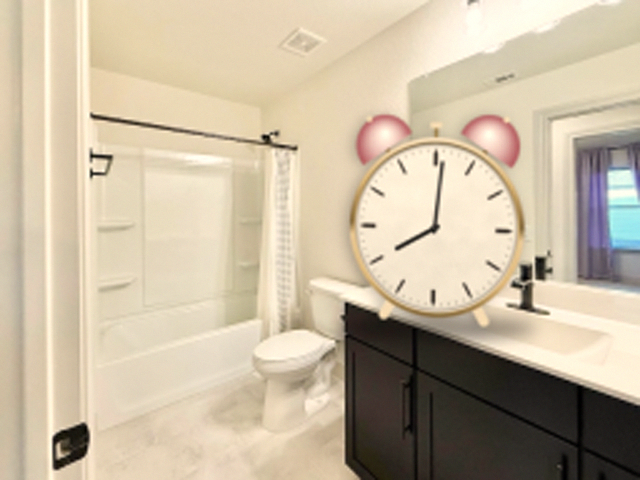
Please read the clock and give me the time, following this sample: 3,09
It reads 8,01
